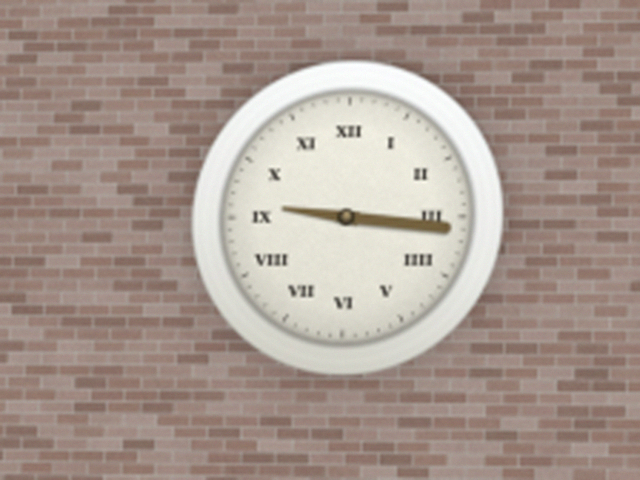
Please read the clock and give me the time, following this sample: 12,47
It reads 9,16
